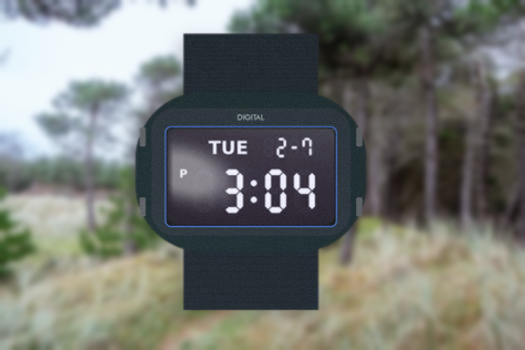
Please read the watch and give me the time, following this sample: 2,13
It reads 3,04
